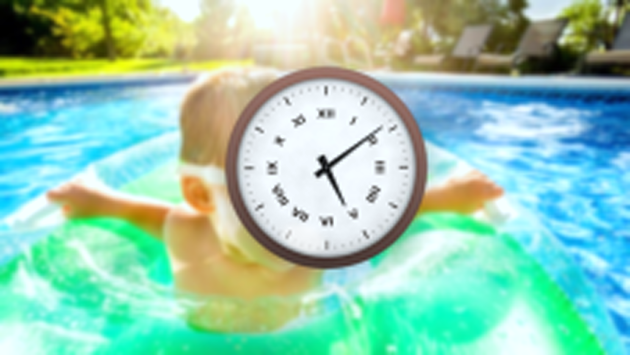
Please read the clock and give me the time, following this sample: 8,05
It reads 5,09
